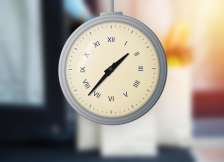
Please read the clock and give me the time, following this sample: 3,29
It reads 1,37
